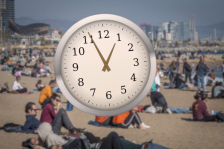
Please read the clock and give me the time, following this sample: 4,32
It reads 12,56
